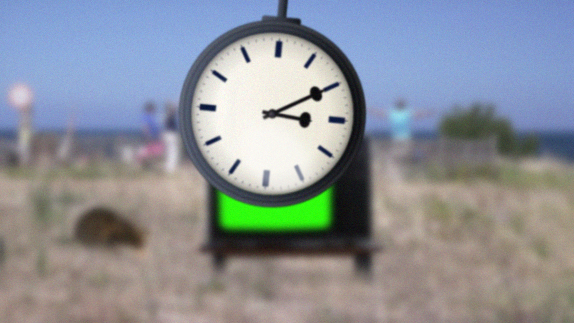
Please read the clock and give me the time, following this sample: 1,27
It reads 3,10
